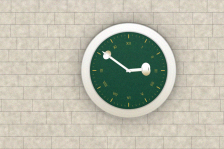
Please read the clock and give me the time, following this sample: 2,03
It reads 2,51
